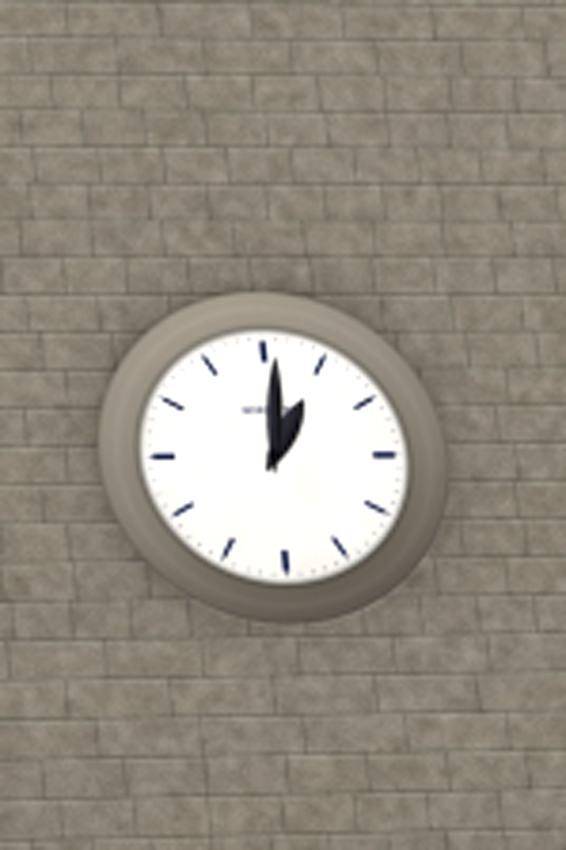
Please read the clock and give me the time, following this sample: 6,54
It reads 1,01
